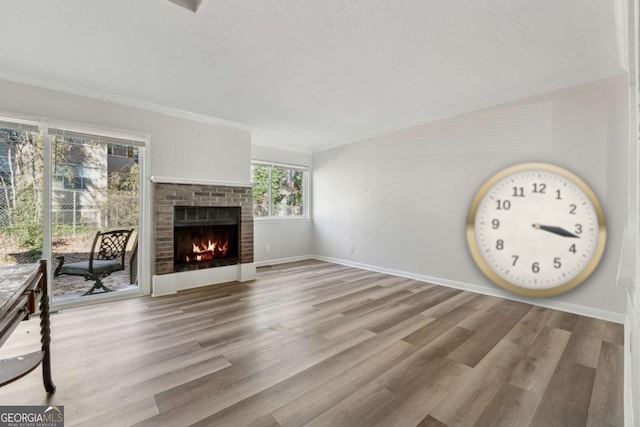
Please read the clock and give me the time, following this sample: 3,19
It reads 3,17
